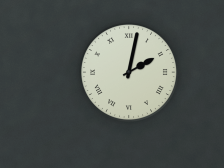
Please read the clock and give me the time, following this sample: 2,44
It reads 2,02
